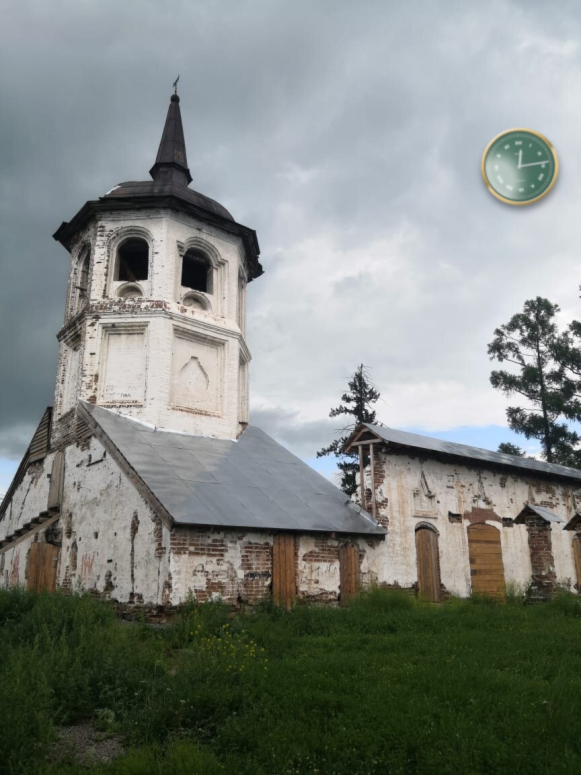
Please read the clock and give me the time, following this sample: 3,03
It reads 12,14
